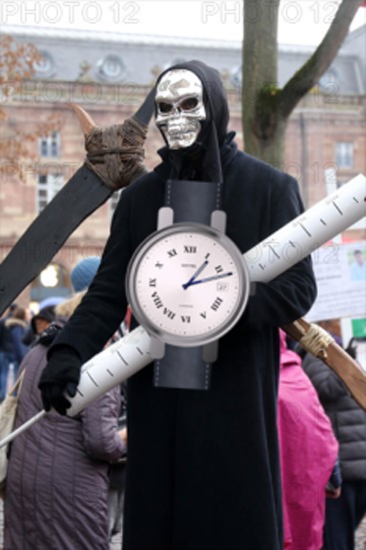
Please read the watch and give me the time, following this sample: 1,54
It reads 1,12
